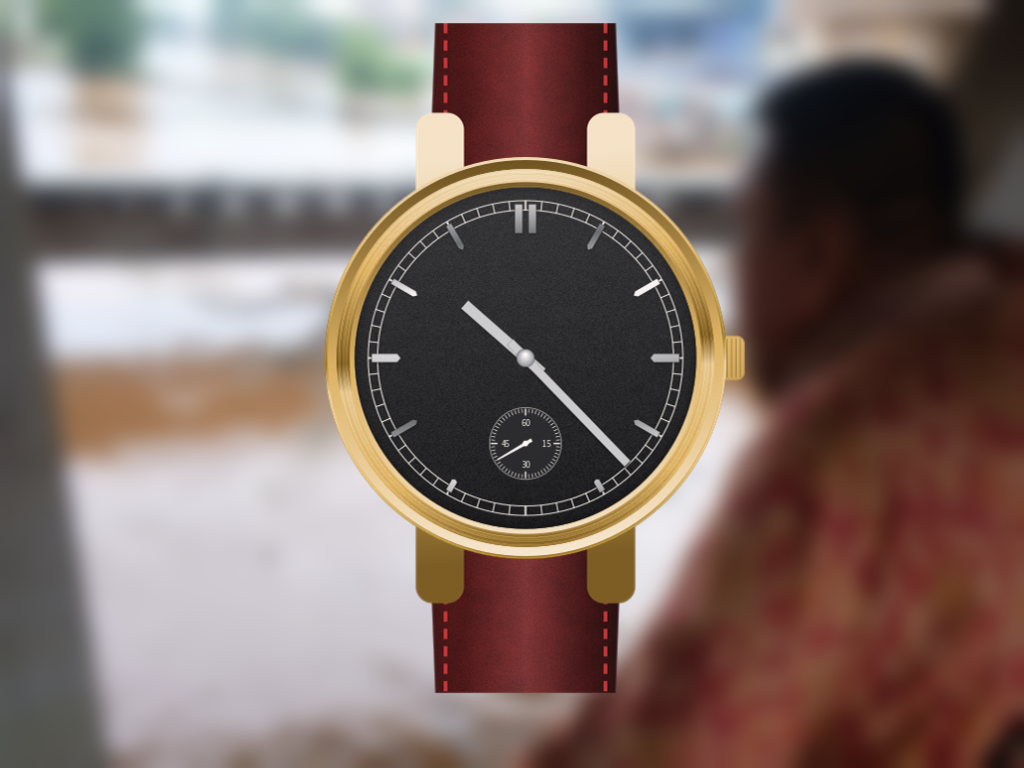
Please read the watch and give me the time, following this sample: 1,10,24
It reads 10,22,40
